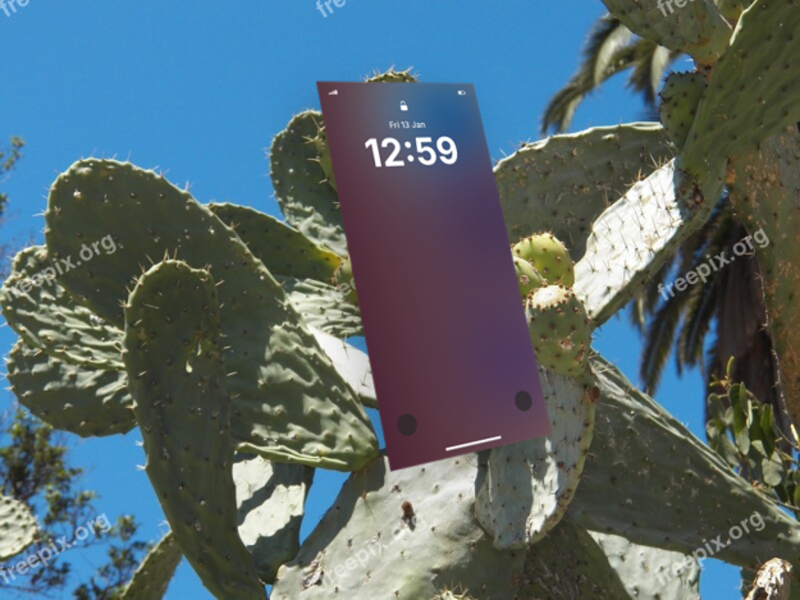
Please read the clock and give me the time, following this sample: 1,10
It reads 12,59
